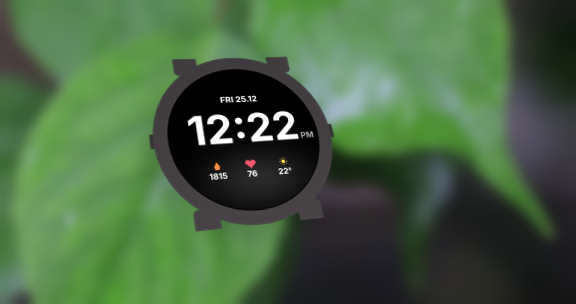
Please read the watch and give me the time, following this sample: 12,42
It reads 12,22
